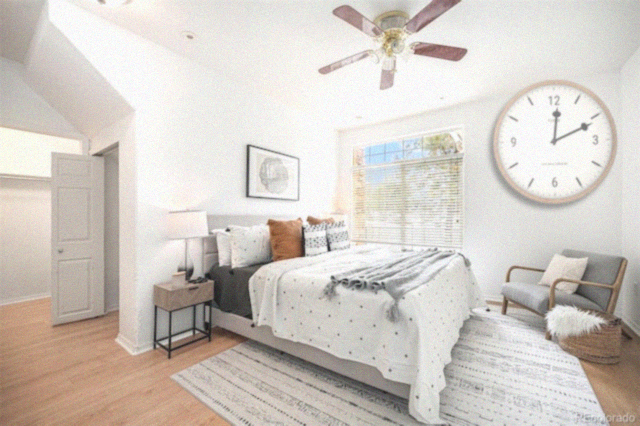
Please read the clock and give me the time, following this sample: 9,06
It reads 12,11
